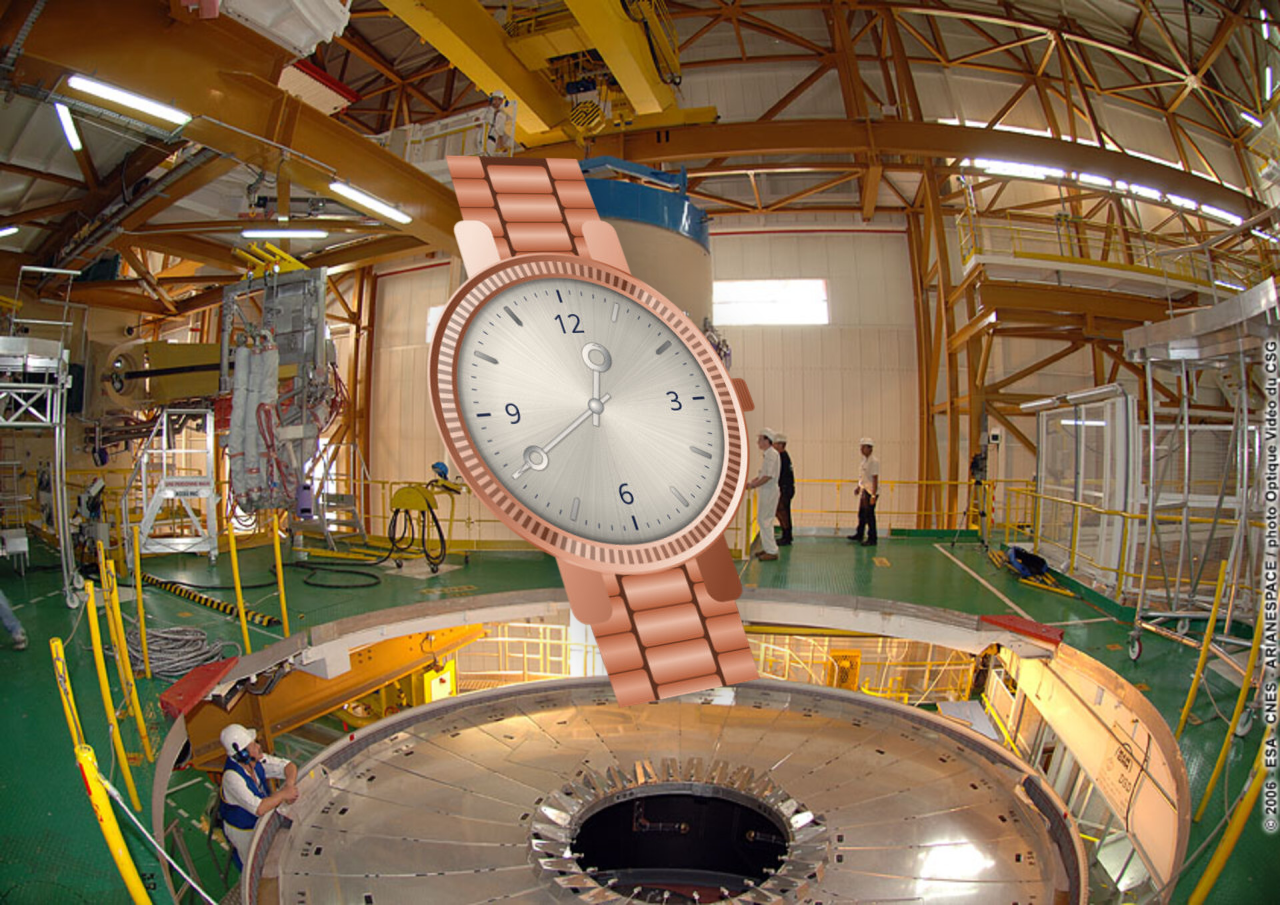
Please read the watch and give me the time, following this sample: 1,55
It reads 12,40
